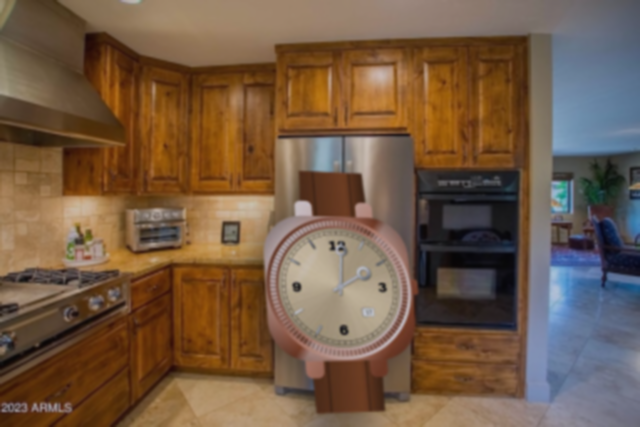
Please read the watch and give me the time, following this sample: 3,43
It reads 2,01
